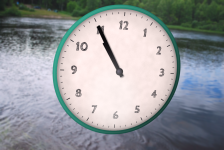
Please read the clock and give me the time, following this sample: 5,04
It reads 10,55
